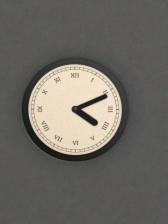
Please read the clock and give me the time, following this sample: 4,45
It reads 4,11
